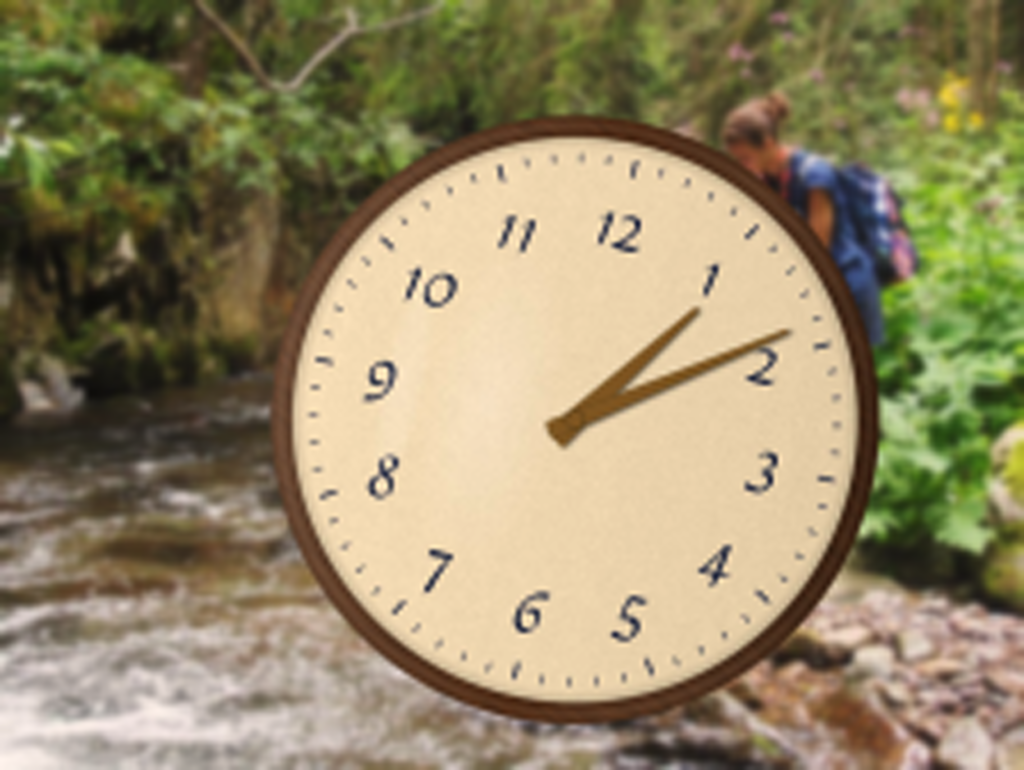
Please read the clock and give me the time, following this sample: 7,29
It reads 1,09
